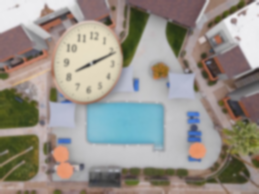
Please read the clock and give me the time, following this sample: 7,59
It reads 8,11
